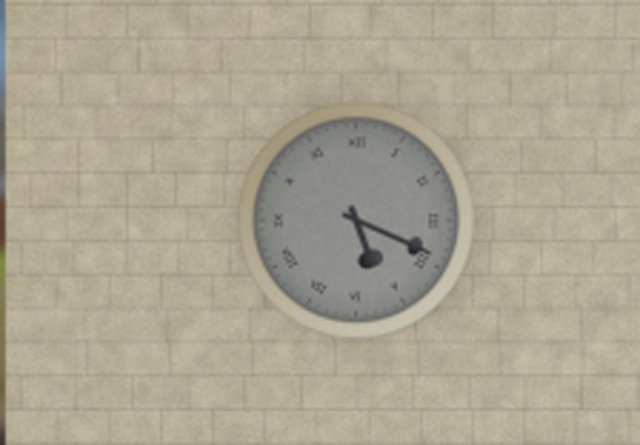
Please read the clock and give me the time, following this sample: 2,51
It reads 5,19
